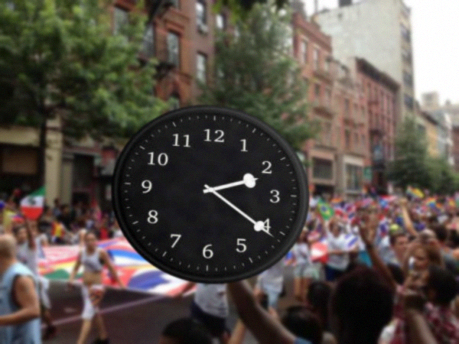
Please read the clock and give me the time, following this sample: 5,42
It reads 2,21
